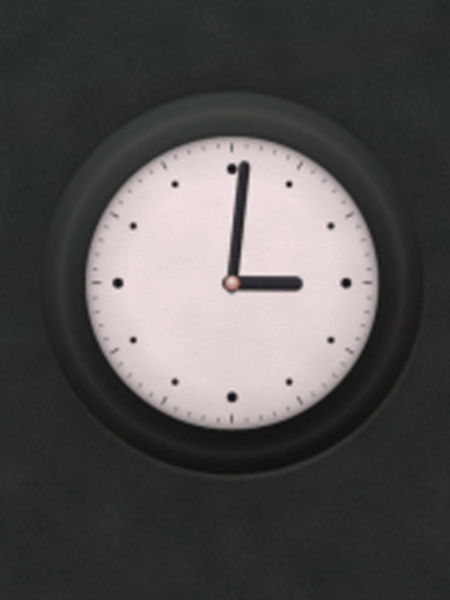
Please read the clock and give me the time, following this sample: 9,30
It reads 3,01
